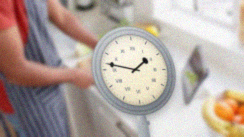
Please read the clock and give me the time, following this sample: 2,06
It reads 1,47
